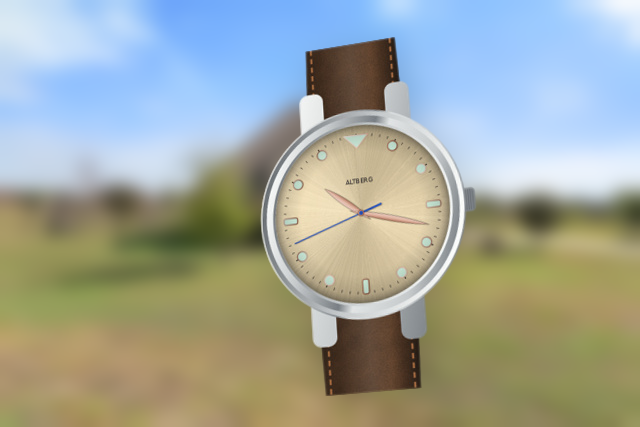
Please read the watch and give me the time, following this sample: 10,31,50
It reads 10,17,42
